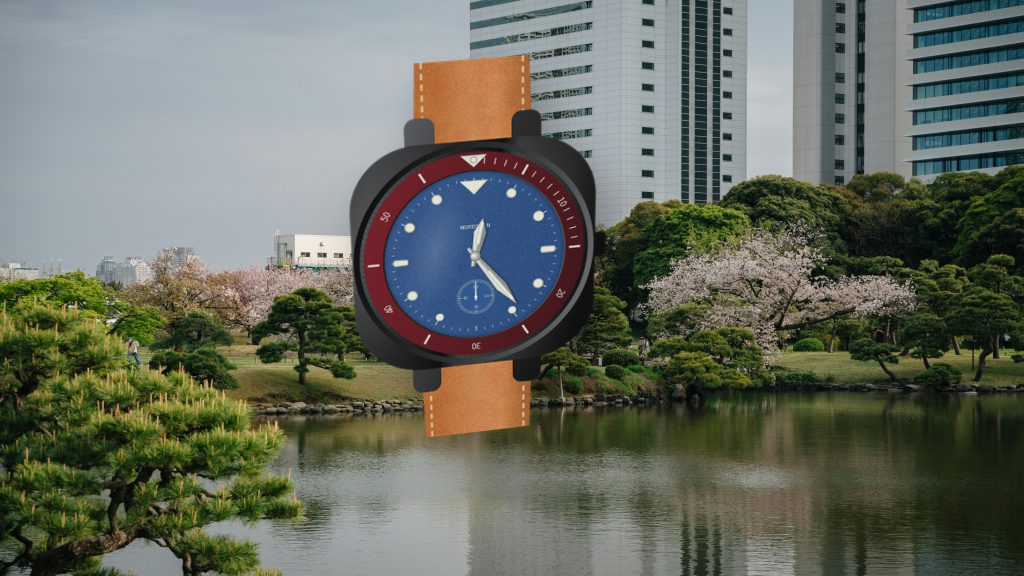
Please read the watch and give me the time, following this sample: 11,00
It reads 12,24
